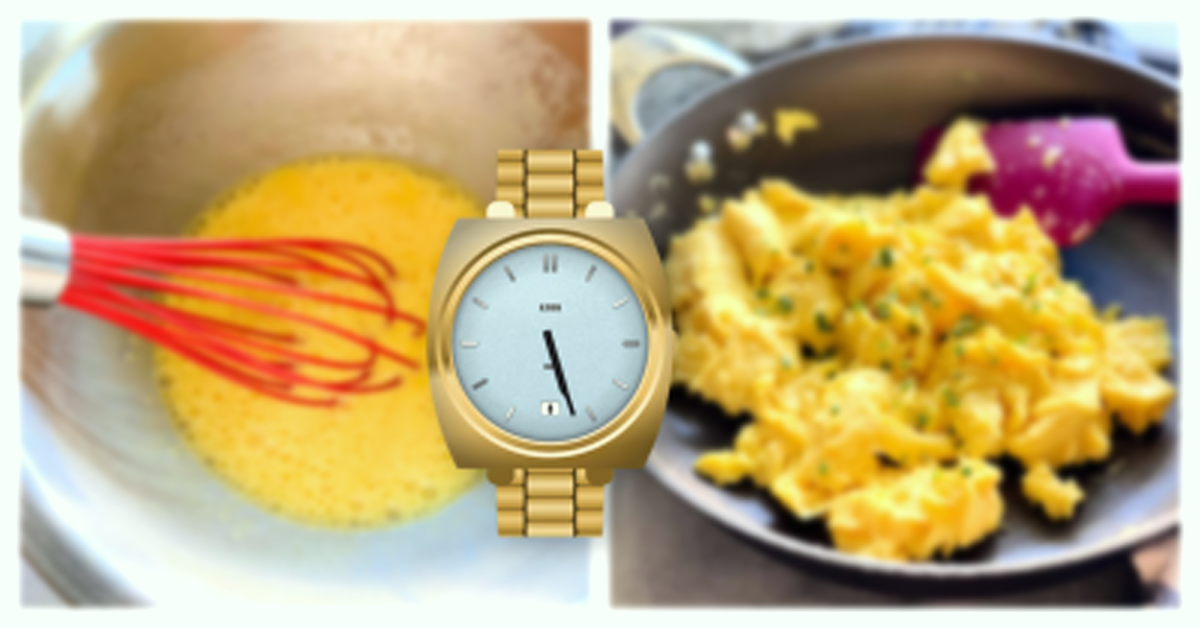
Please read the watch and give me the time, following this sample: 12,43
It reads 5,27
